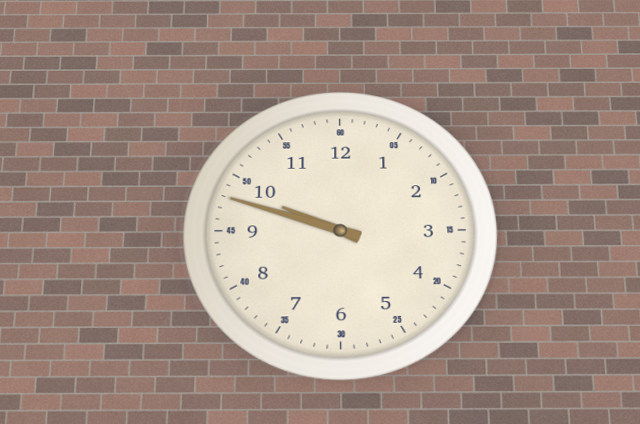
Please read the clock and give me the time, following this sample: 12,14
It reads 9,48
